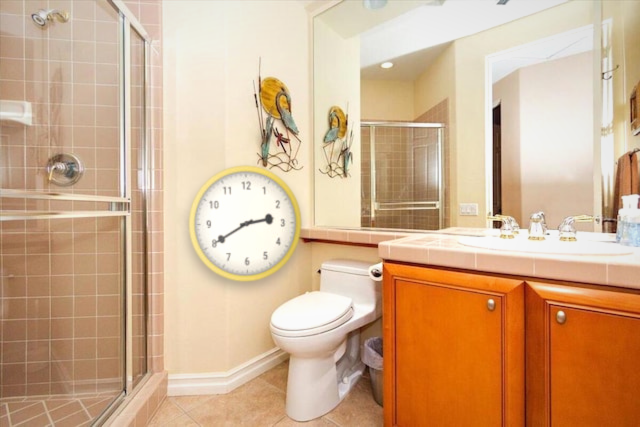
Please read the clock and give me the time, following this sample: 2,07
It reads 2,40
